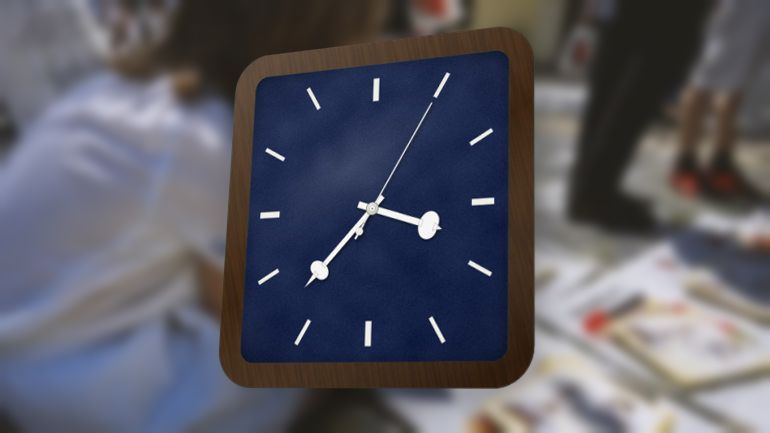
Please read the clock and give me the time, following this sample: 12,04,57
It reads 3,37,05
